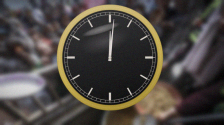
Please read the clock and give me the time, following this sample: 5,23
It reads 12,01
